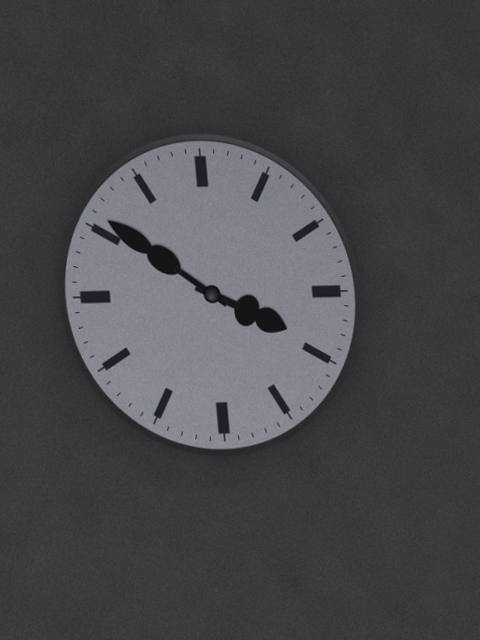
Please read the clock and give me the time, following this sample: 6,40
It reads 3,51
